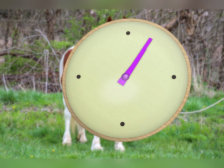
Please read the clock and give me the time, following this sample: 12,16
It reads 1,05
